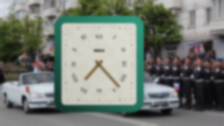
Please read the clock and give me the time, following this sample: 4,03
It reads 7,23
